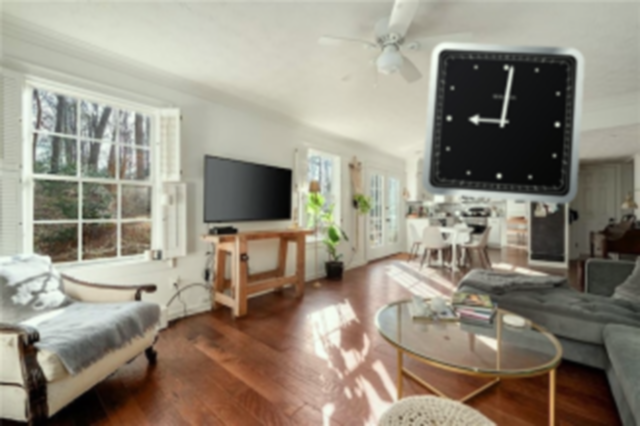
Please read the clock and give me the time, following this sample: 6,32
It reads 9,01
